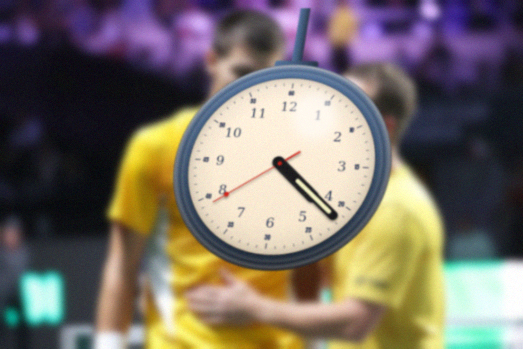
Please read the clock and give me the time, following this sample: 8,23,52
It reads 4,21,39
